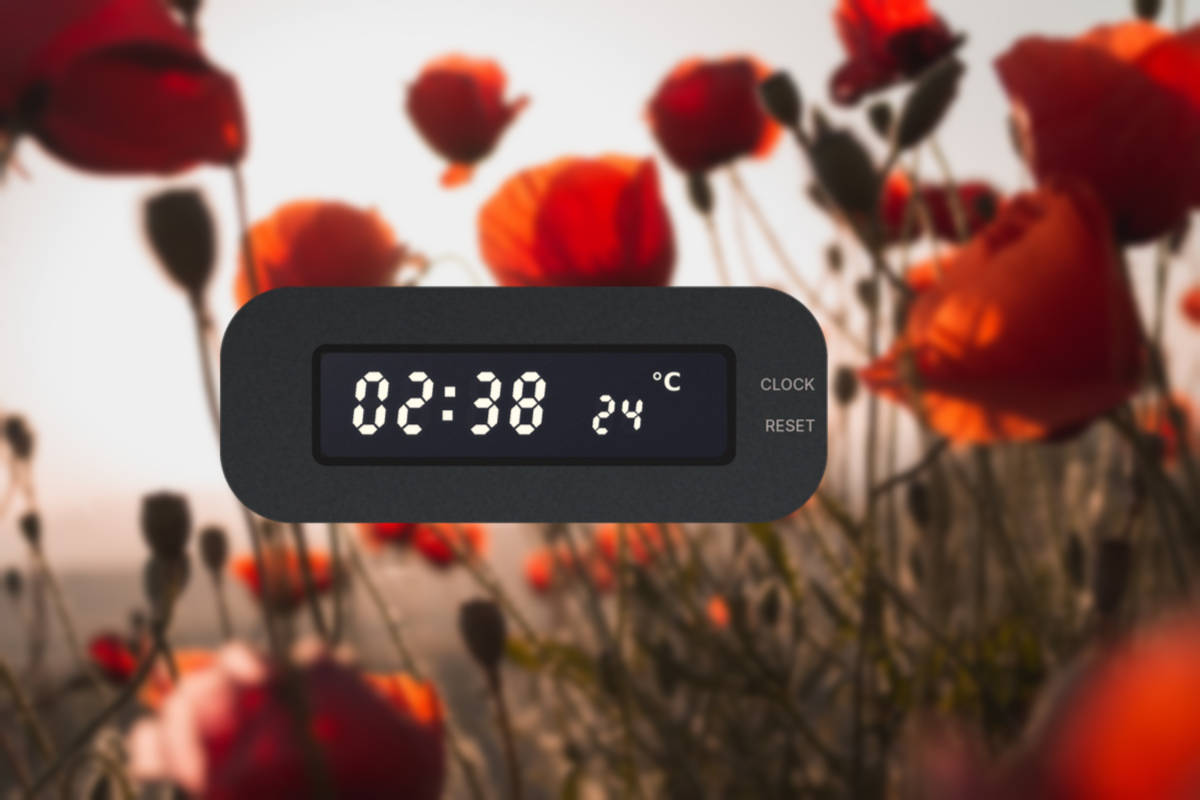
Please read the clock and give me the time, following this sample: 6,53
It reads 2,38
